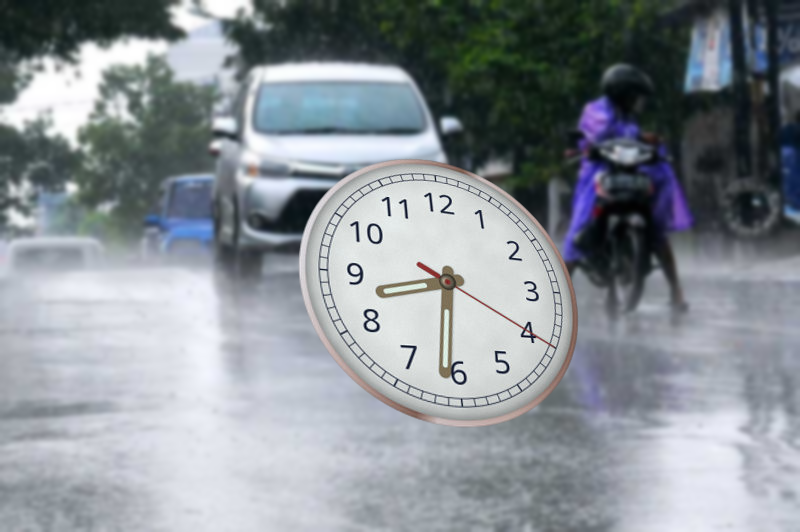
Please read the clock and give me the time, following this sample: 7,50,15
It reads 8,31,20
